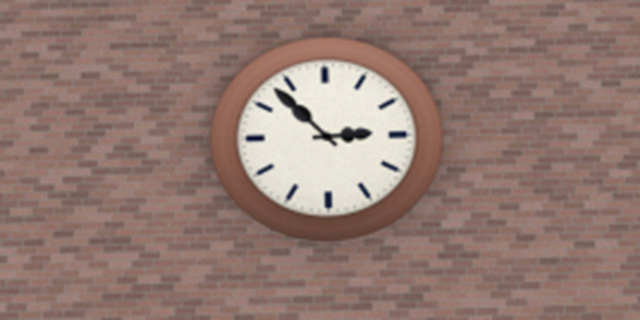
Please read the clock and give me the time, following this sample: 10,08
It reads 2,53
